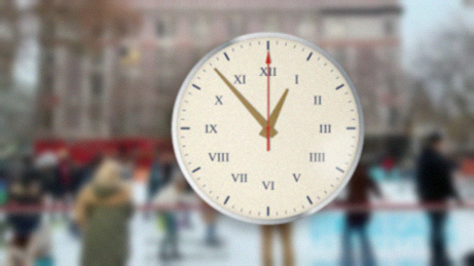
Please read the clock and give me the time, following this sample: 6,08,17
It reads 12,53,00
